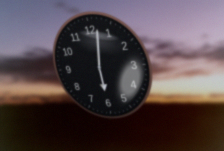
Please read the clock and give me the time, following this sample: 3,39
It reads 6,02
